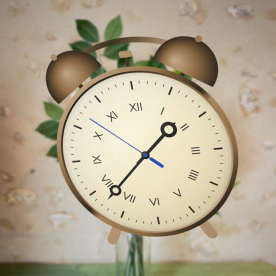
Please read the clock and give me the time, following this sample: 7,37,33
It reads 1,37,52
